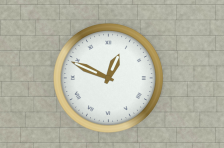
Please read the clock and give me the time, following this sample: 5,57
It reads 12,49
